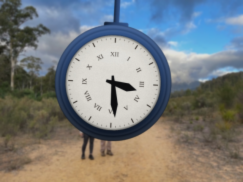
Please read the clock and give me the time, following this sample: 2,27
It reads 3,29
